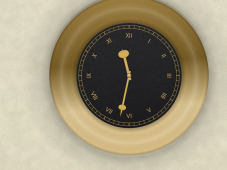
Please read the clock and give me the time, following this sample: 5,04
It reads 11,32
